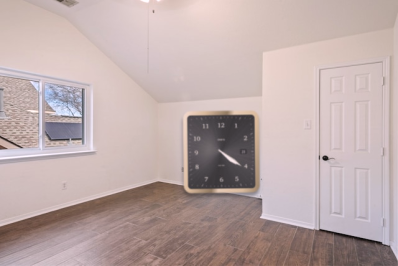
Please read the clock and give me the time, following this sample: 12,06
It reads 4,21
